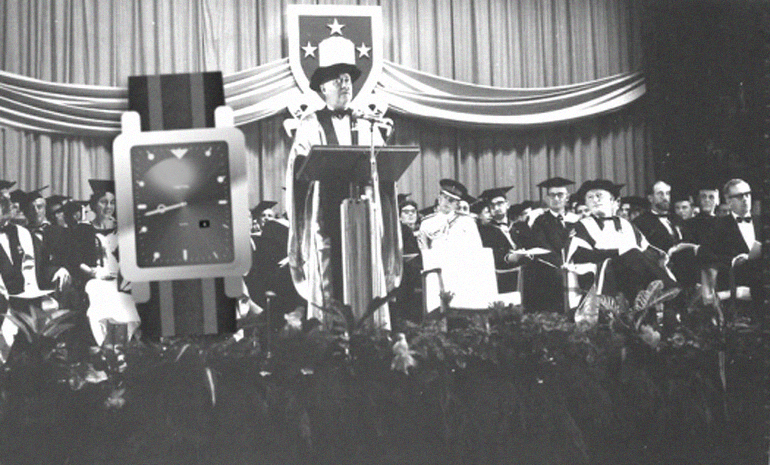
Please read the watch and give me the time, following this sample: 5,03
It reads 8,43
